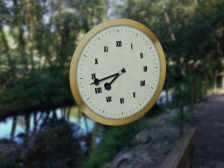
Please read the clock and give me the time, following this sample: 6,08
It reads 7,43
